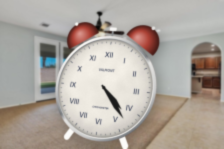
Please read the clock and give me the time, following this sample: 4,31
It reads 4,23
